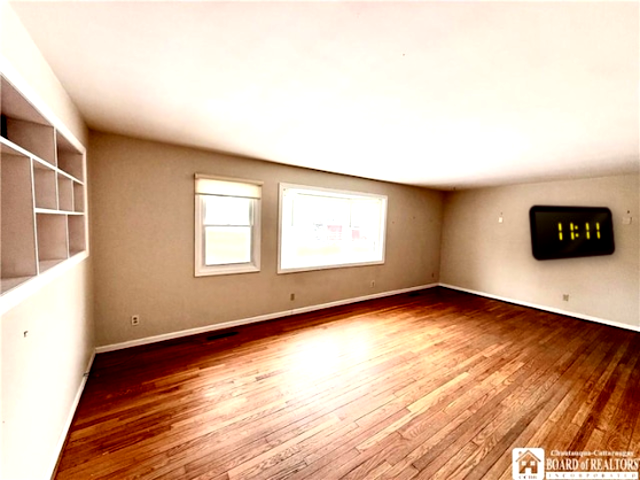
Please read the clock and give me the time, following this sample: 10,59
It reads 11,11
